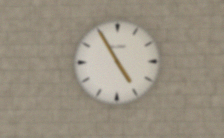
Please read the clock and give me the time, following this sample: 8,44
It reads 4,55
